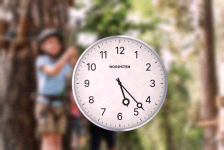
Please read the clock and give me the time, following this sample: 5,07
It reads 5,23
